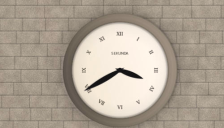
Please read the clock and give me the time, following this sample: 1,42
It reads 3,40
